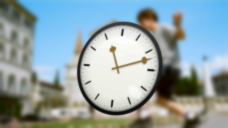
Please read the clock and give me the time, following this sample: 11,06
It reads 11,12
